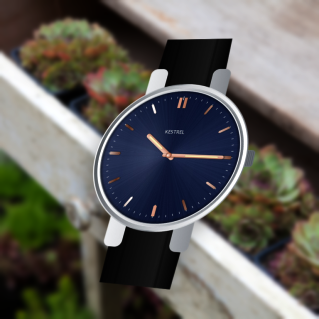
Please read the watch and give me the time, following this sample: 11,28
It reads 10,15
